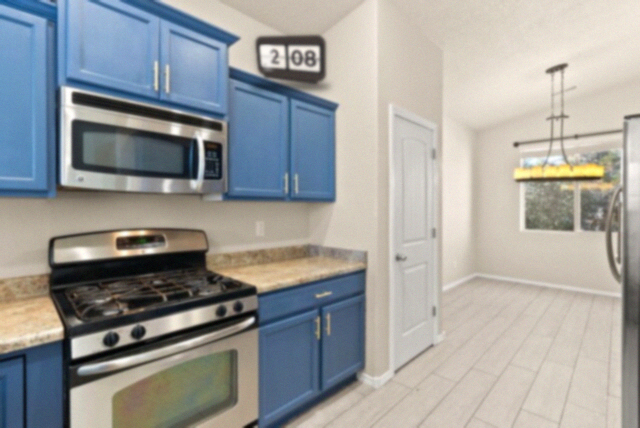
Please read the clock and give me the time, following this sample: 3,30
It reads 2,08
